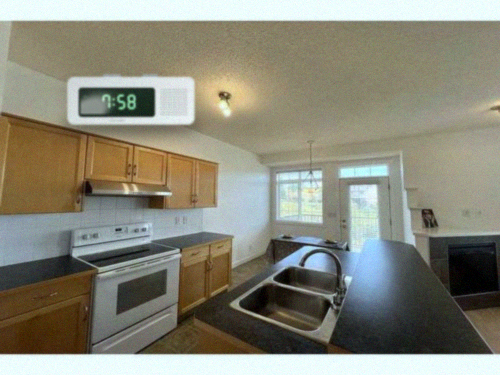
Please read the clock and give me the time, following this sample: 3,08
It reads 7,58
